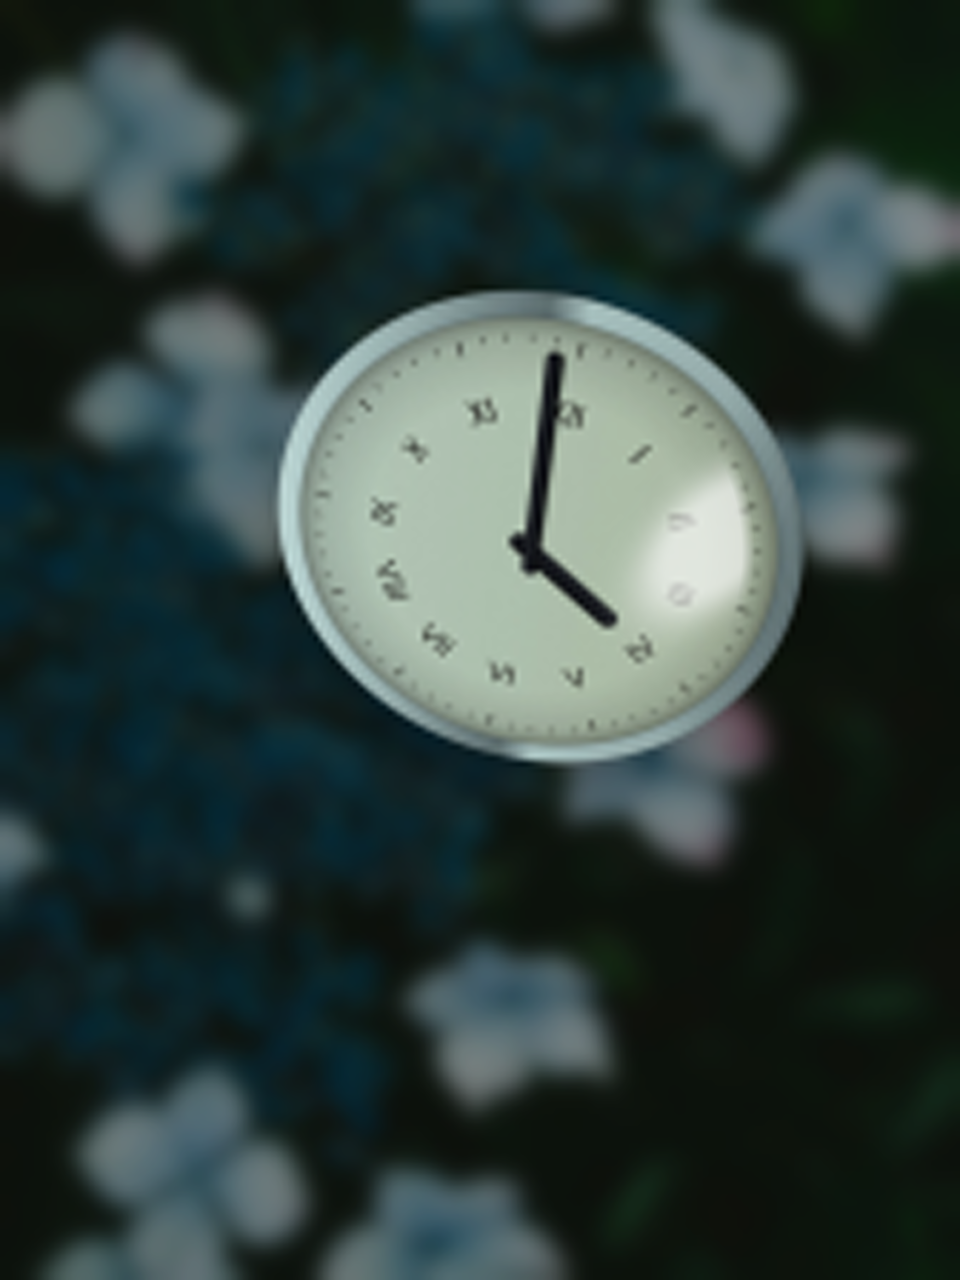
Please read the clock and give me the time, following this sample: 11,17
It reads 3,59
